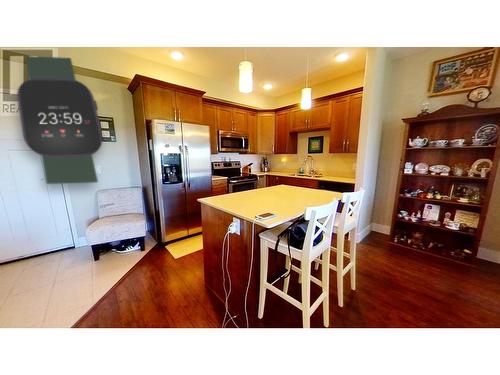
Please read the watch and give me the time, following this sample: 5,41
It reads 23,59
